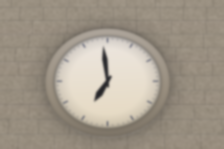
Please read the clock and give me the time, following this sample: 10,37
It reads 6,59
